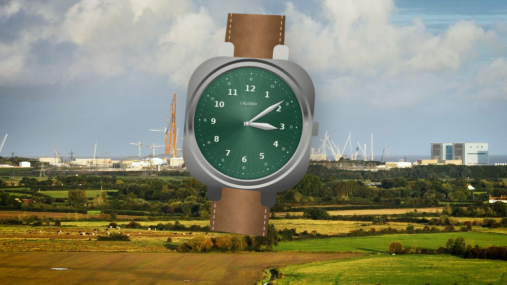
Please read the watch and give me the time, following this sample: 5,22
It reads 3,09
